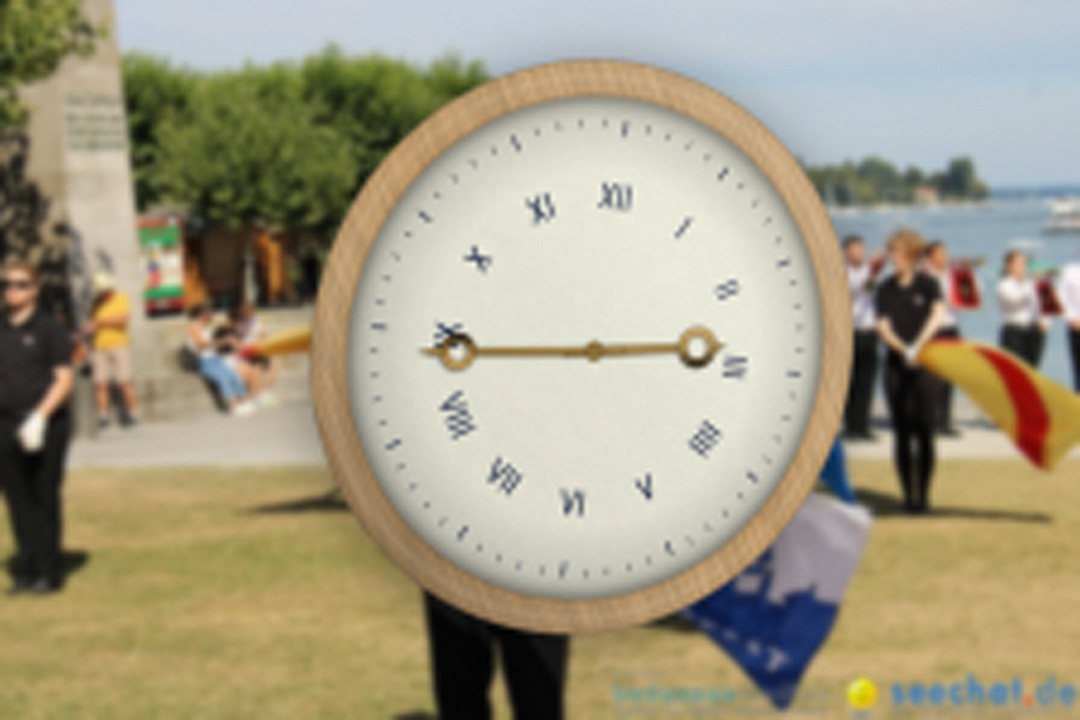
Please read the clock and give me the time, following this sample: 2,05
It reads 2,44
